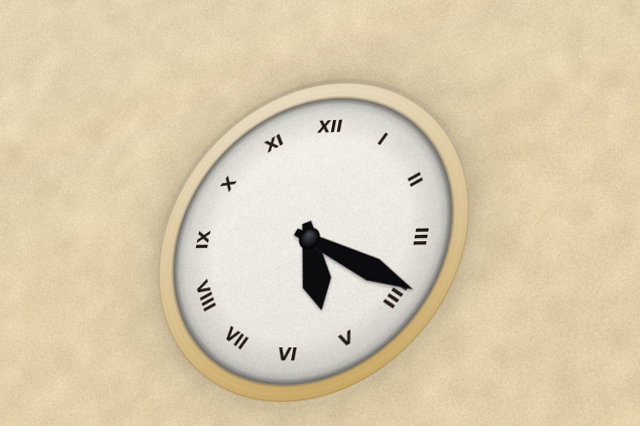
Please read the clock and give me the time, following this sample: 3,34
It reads 5,19
